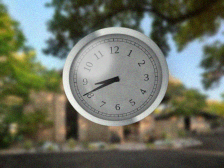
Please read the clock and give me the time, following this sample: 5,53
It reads 8,41
